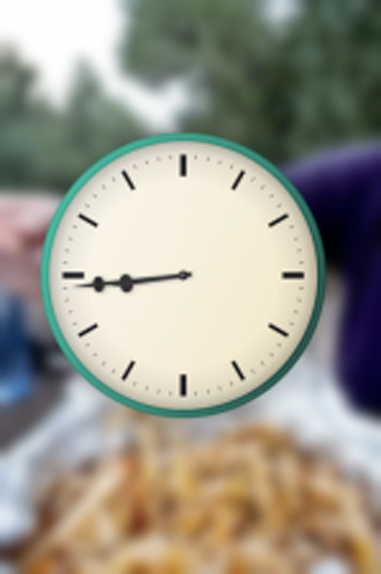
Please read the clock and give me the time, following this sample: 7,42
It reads 8,44
